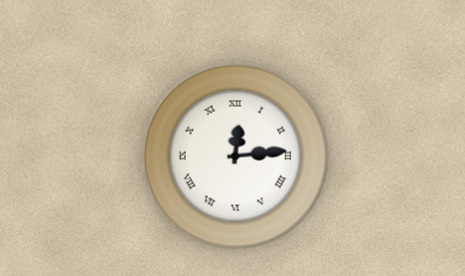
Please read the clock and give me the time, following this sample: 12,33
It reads 12,14
